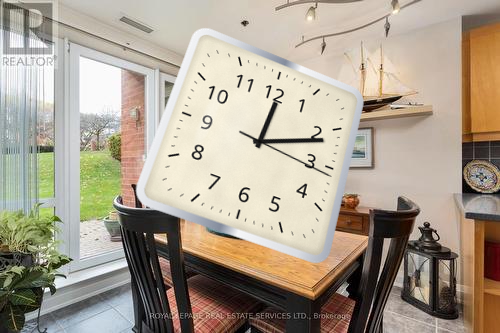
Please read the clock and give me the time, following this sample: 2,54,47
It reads 12,11,16
